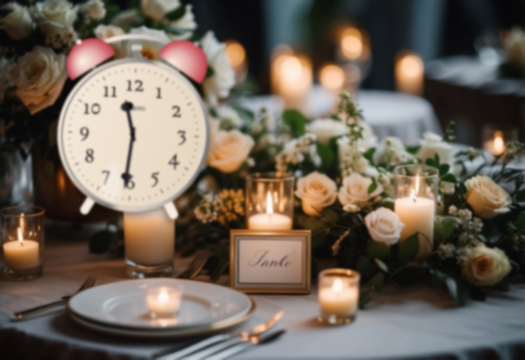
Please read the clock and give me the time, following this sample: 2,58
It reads 11,31
